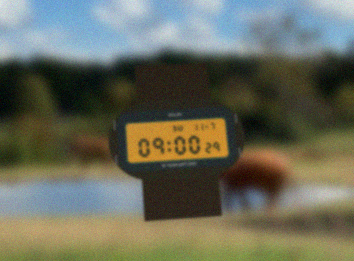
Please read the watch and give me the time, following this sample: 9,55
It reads 9,00
